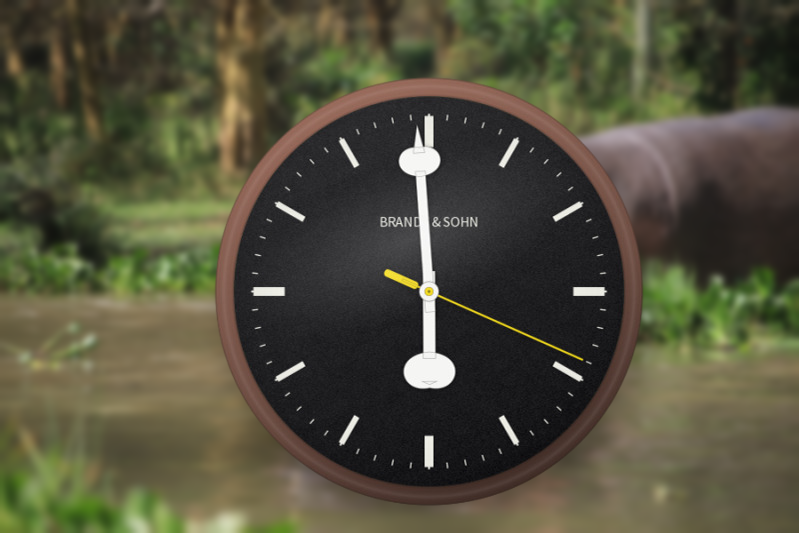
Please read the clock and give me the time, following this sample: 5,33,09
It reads 5,59,19
